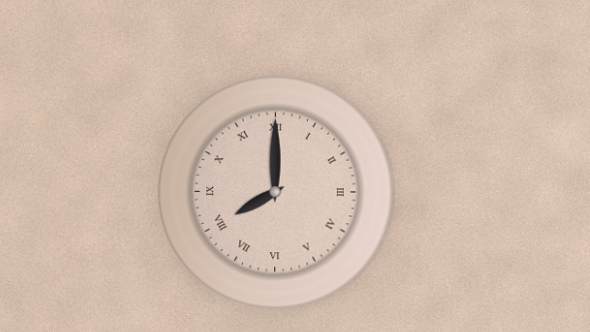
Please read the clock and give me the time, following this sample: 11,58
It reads 8,00
